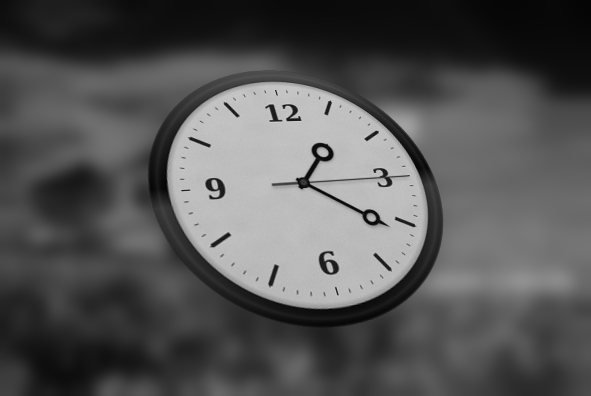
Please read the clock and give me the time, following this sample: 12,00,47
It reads 1,21,15
